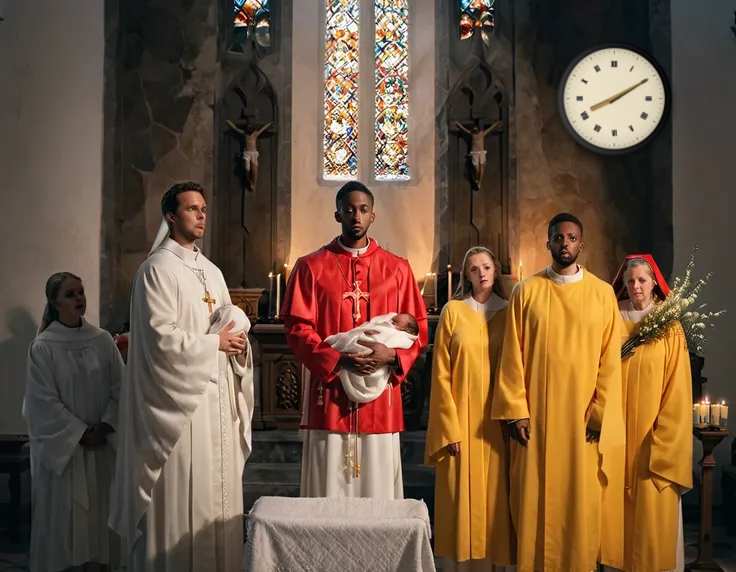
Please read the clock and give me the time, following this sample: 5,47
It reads 8,10
